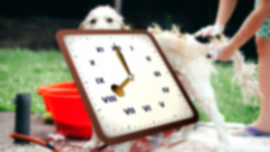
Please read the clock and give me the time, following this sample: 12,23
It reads 8,00
